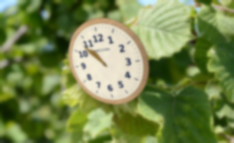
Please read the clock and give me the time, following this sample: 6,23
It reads 10,53
